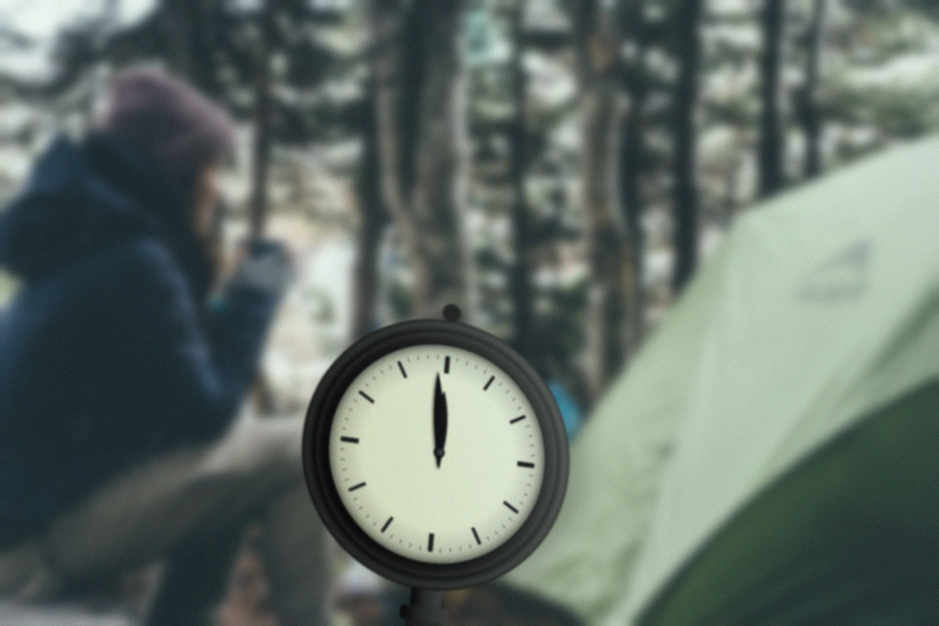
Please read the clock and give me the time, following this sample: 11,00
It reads 11,59
